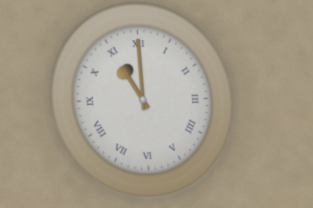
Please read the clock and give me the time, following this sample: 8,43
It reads 11,00
